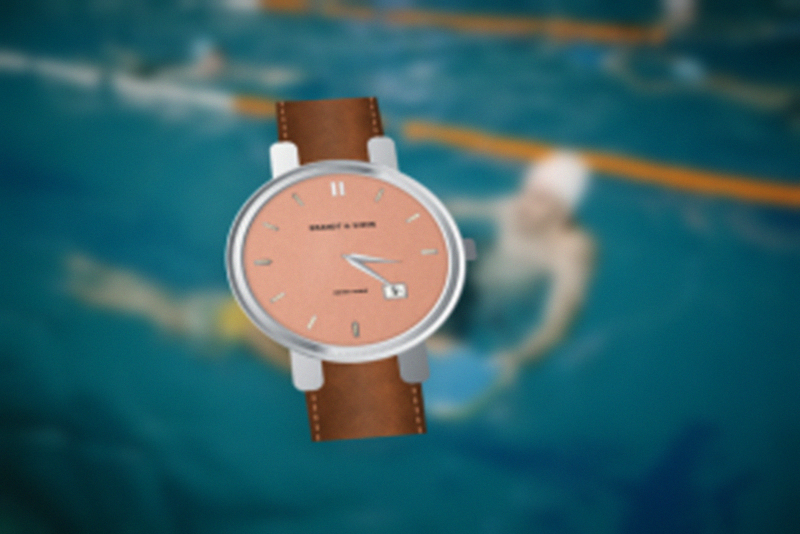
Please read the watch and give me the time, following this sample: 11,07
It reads 3,22
